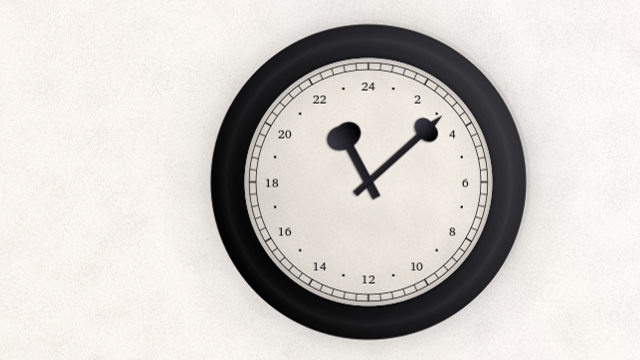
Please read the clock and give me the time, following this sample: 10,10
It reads 22,08
